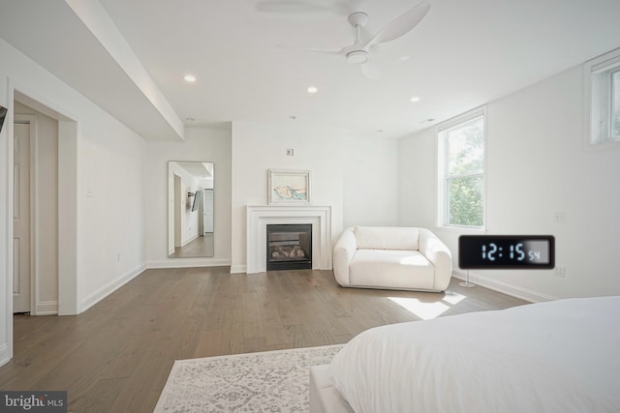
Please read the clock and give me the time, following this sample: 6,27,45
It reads 12,15,54
